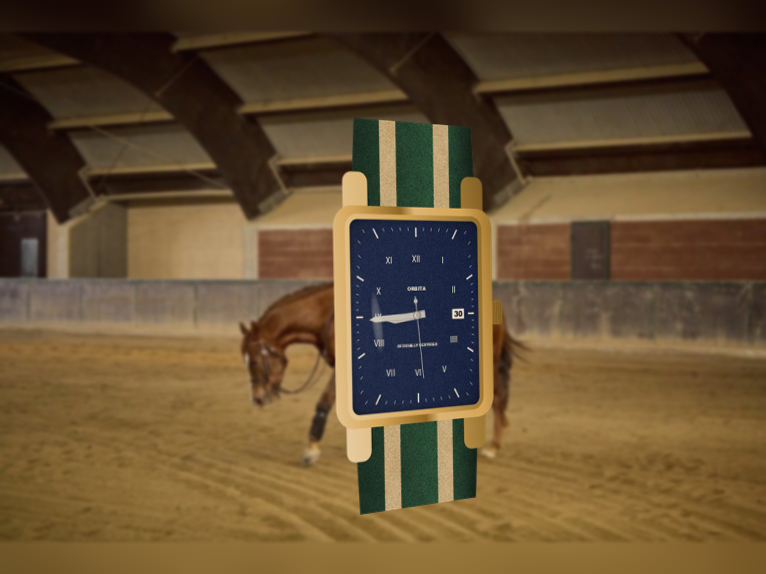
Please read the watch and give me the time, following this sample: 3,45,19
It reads 8,44,29
